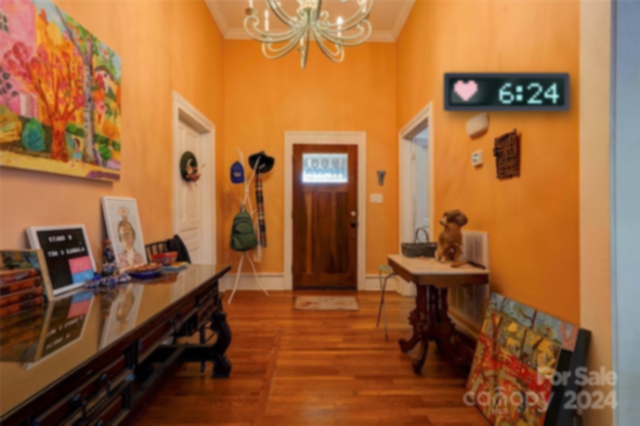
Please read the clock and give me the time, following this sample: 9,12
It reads 6,24
